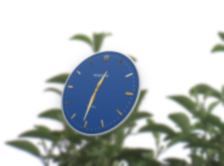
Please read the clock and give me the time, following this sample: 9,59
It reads 12,31
